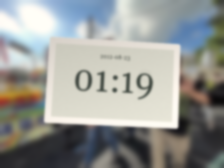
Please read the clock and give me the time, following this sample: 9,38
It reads 1,19
